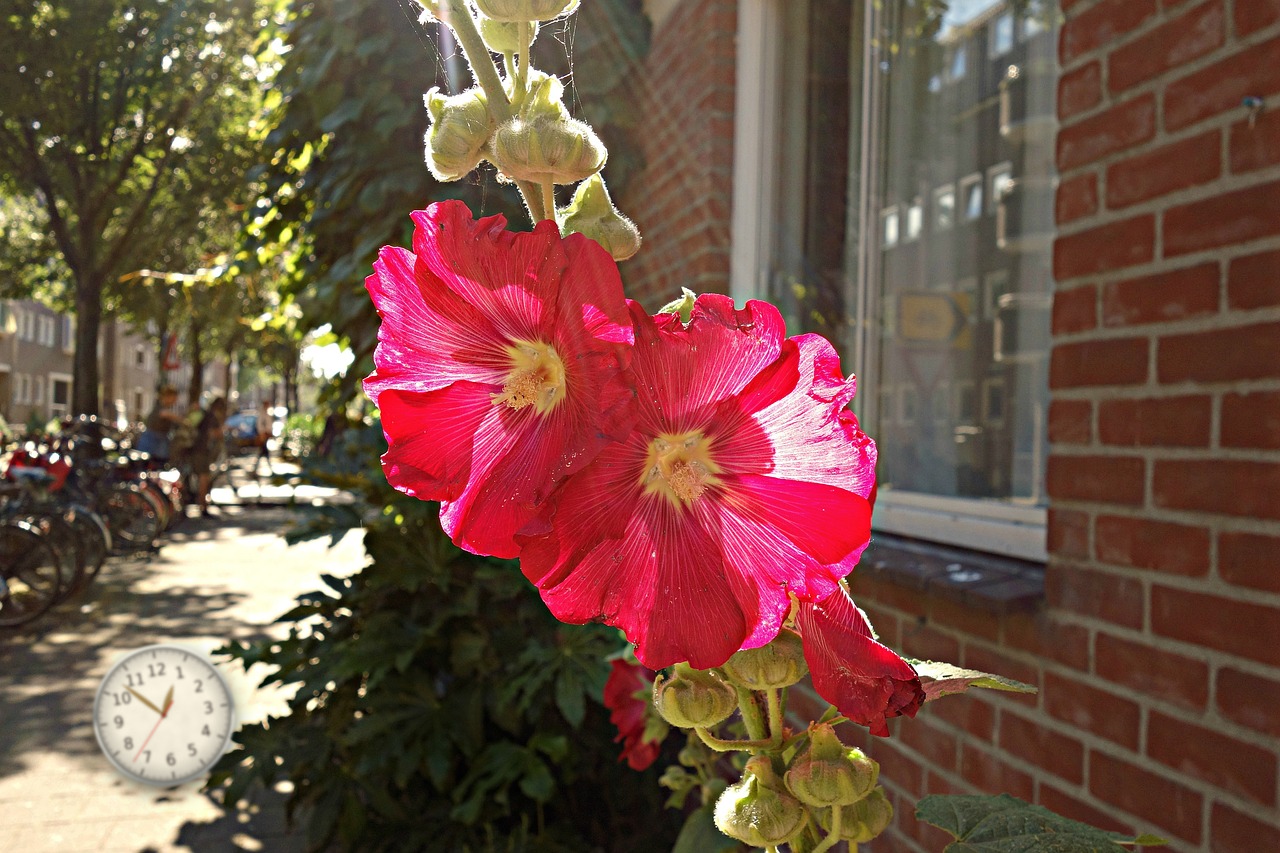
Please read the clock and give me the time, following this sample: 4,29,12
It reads 12,52,37
